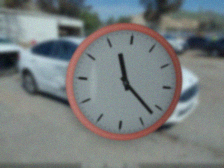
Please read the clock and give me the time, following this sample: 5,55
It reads 11,22
